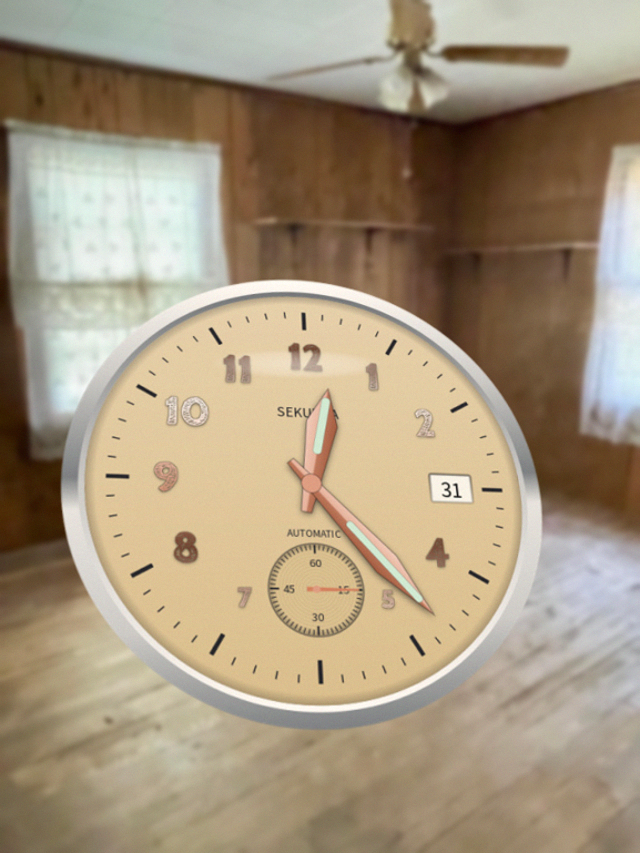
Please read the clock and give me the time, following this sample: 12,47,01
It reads 12,23,15
